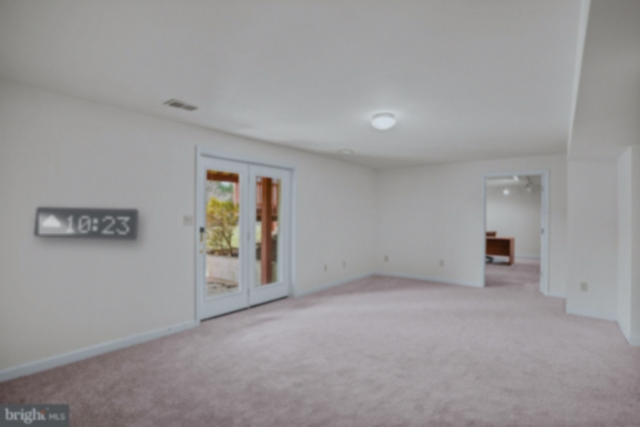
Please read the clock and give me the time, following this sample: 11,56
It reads 10,23
